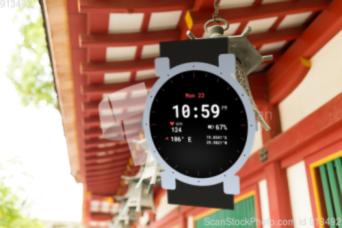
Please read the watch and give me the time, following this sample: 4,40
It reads 10,59
